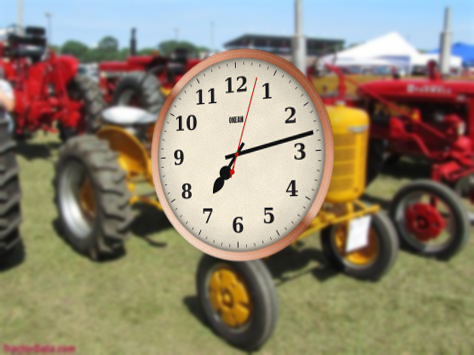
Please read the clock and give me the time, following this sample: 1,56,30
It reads 7,13,03
